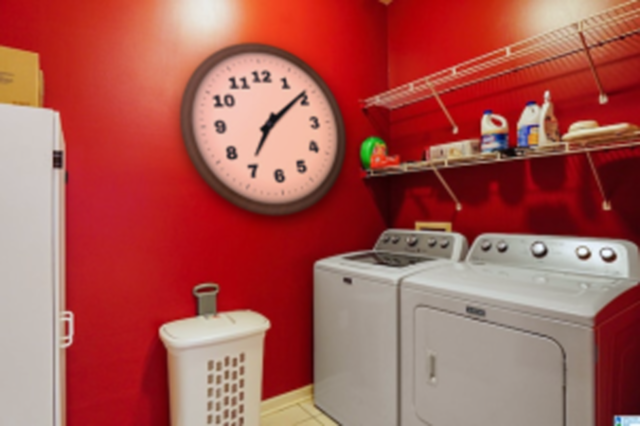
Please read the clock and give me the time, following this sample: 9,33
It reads 7,09
